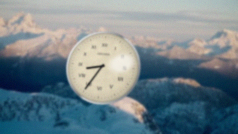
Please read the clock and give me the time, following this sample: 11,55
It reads 8,35
